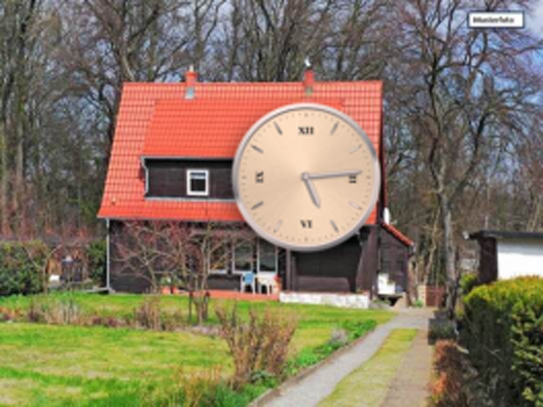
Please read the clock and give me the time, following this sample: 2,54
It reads 5,14
